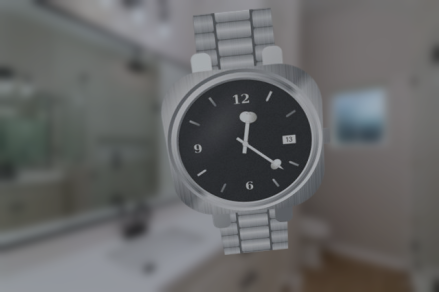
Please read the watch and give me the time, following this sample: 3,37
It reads 12,22
